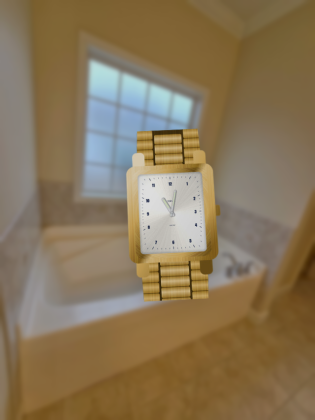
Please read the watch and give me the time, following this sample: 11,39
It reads 11,02
